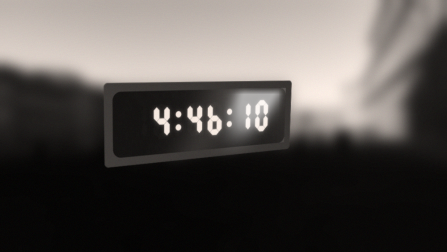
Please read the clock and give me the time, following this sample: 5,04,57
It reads 4,46,10
